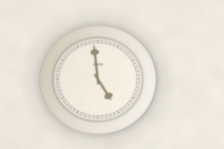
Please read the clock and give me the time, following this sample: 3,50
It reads 4,59
